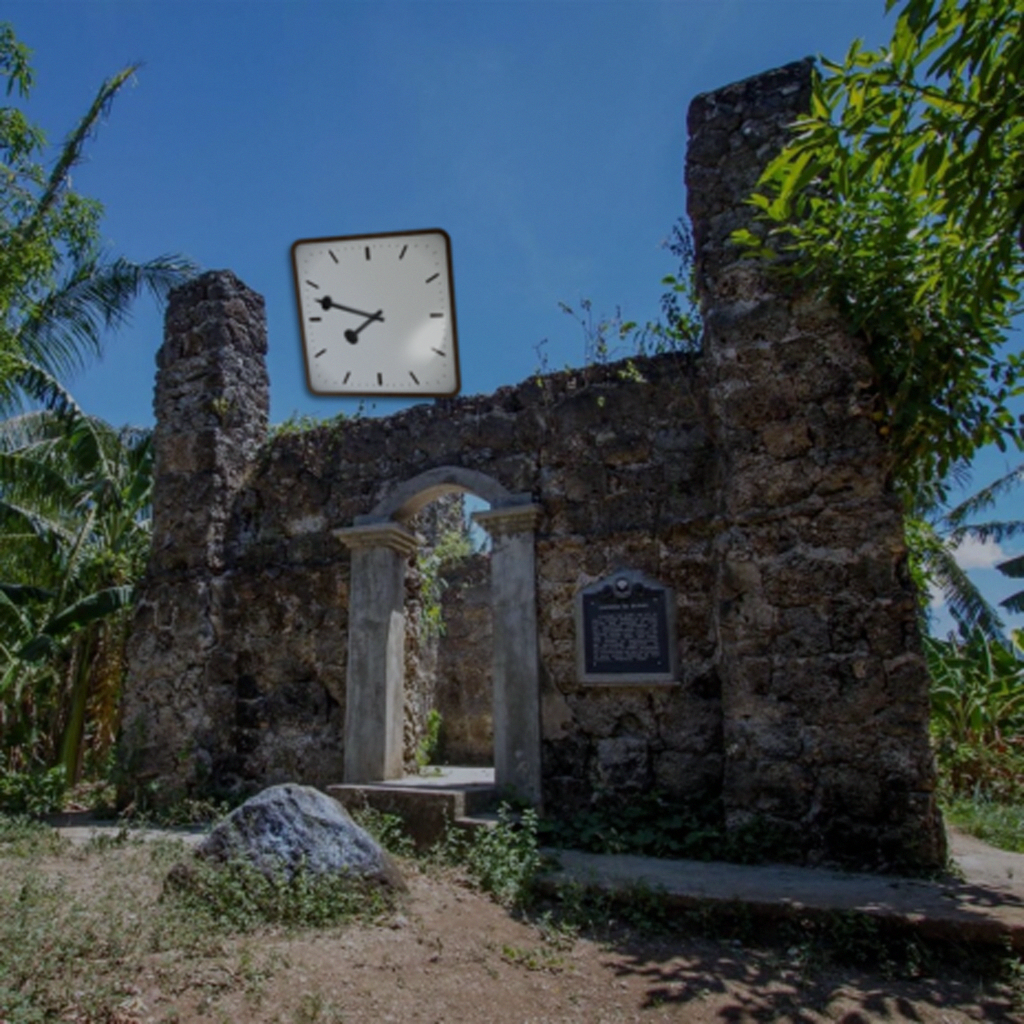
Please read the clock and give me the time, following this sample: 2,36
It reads 7,48
